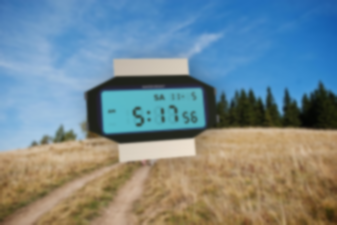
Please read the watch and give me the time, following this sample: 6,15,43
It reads 5,17,56
